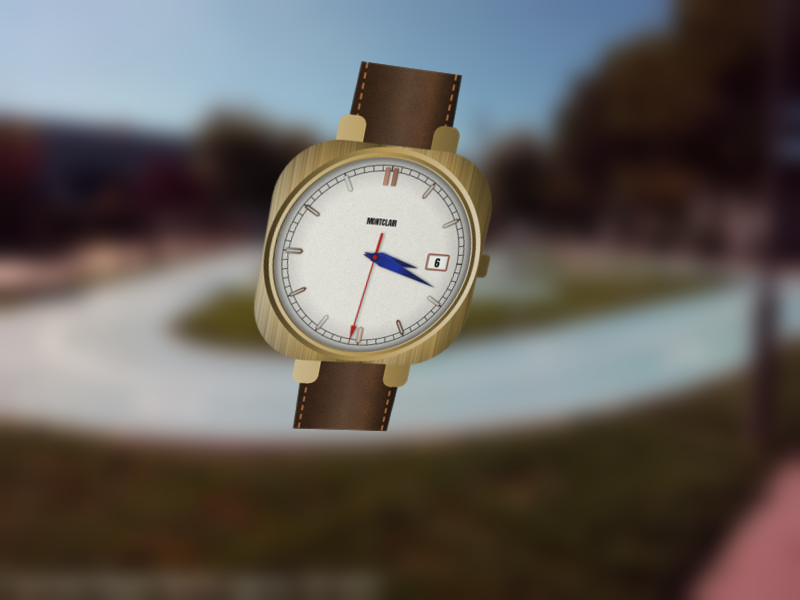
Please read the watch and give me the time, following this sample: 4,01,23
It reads 3,18,31
